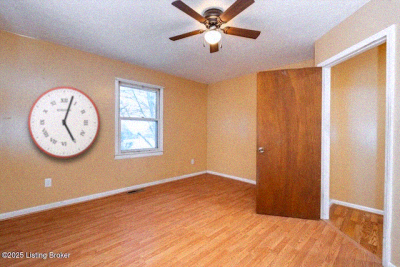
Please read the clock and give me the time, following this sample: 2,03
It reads 5,03
